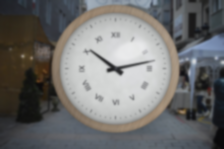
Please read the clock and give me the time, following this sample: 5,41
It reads 10,13
